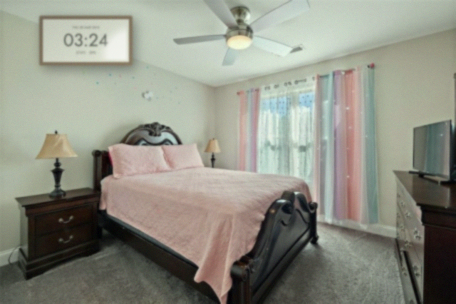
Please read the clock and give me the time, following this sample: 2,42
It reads 3,24
